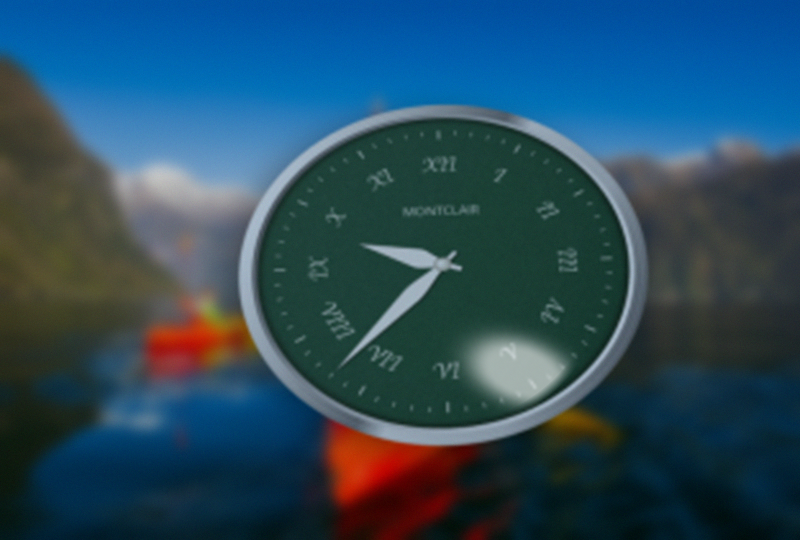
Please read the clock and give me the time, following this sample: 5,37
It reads 9,37
